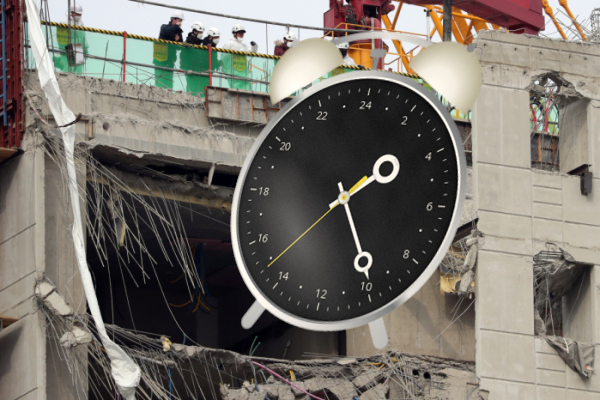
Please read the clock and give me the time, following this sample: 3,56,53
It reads 3,24,37
